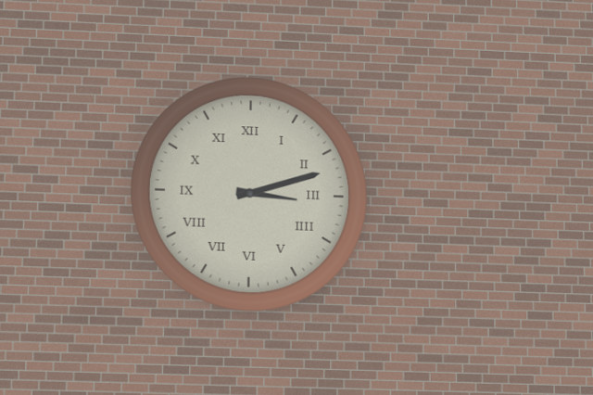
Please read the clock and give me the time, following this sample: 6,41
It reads 3,12
